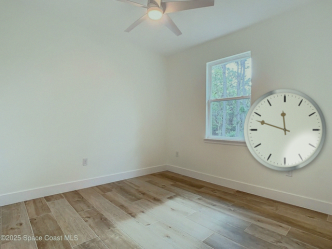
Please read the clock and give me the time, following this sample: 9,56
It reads 11,48
